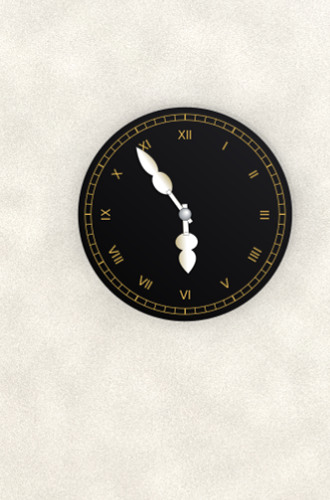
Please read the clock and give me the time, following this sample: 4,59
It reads 5,54
